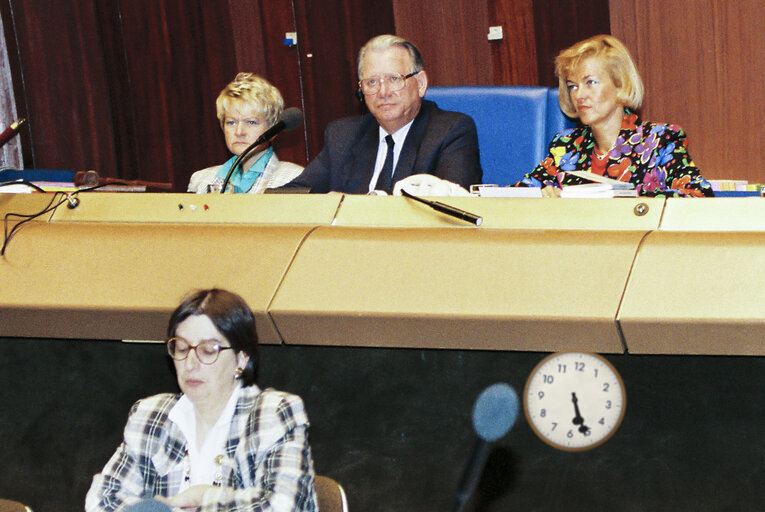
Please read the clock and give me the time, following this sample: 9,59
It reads 5,26
